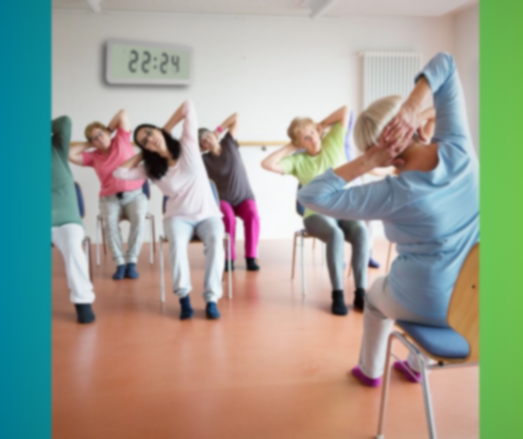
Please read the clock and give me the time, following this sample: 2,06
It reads 22,24
